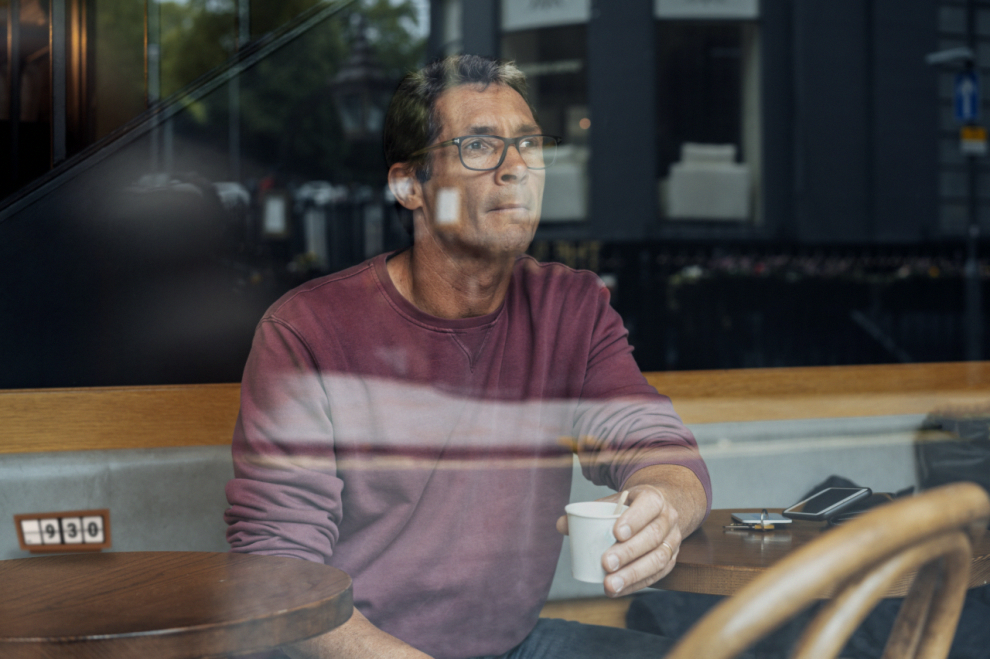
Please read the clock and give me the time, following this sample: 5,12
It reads 9,30
